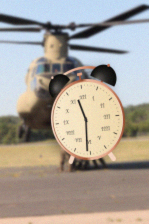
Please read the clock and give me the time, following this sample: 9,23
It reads 11,31
